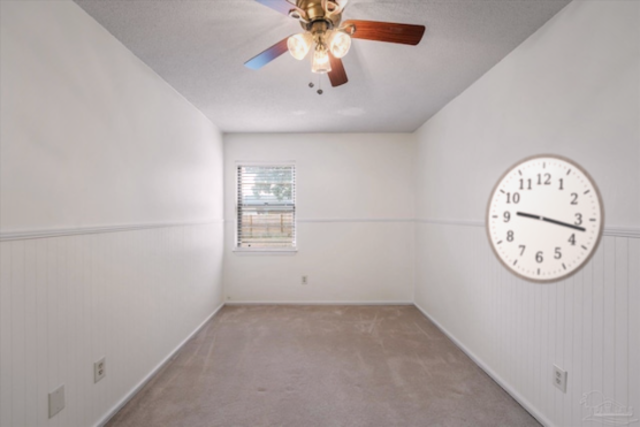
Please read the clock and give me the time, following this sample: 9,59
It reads 9,17
